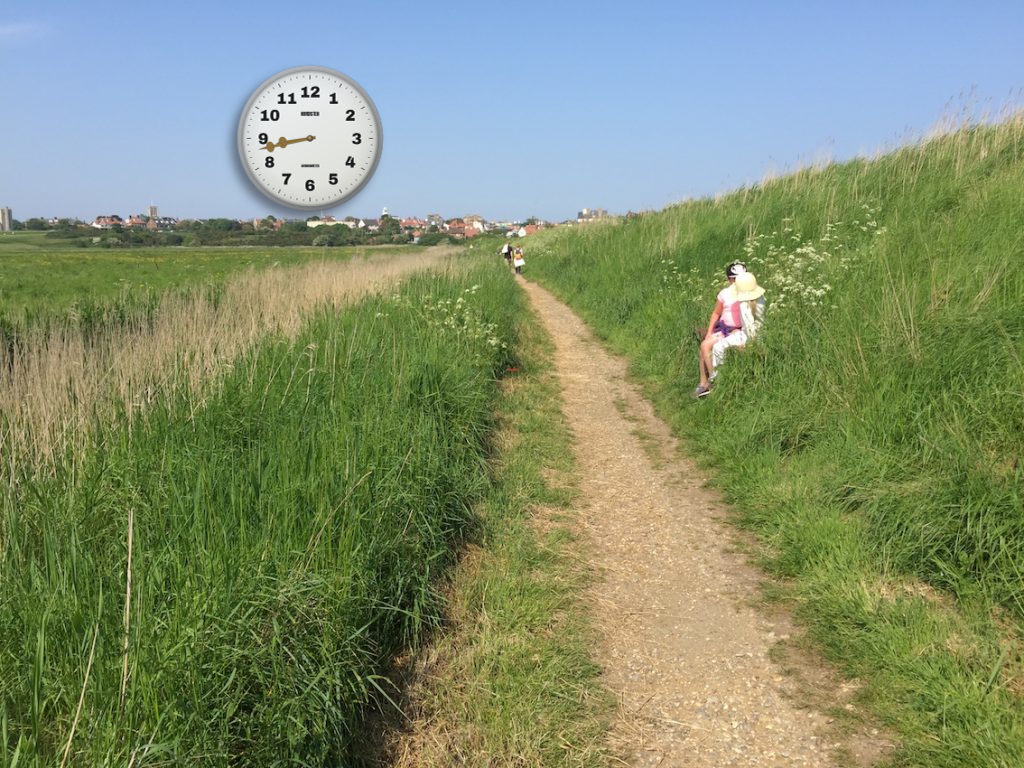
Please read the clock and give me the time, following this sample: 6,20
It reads 8,43
